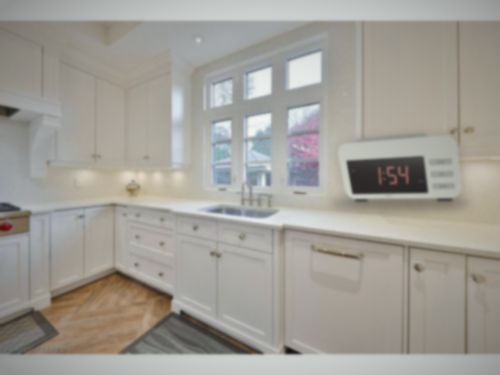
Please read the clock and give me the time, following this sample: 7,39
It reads 1,54
